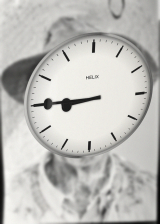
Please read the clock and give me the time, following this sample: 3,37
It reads 8,45
